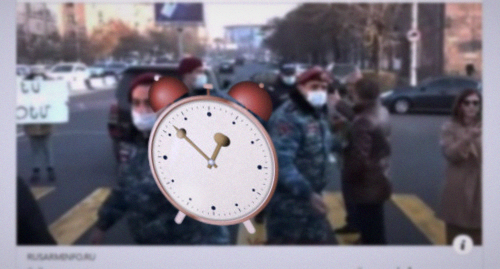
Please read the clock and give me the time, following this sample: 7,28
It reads 12,52
